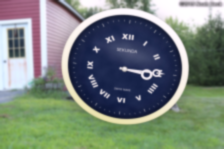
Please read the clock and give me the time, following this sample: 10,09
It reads 3,15
